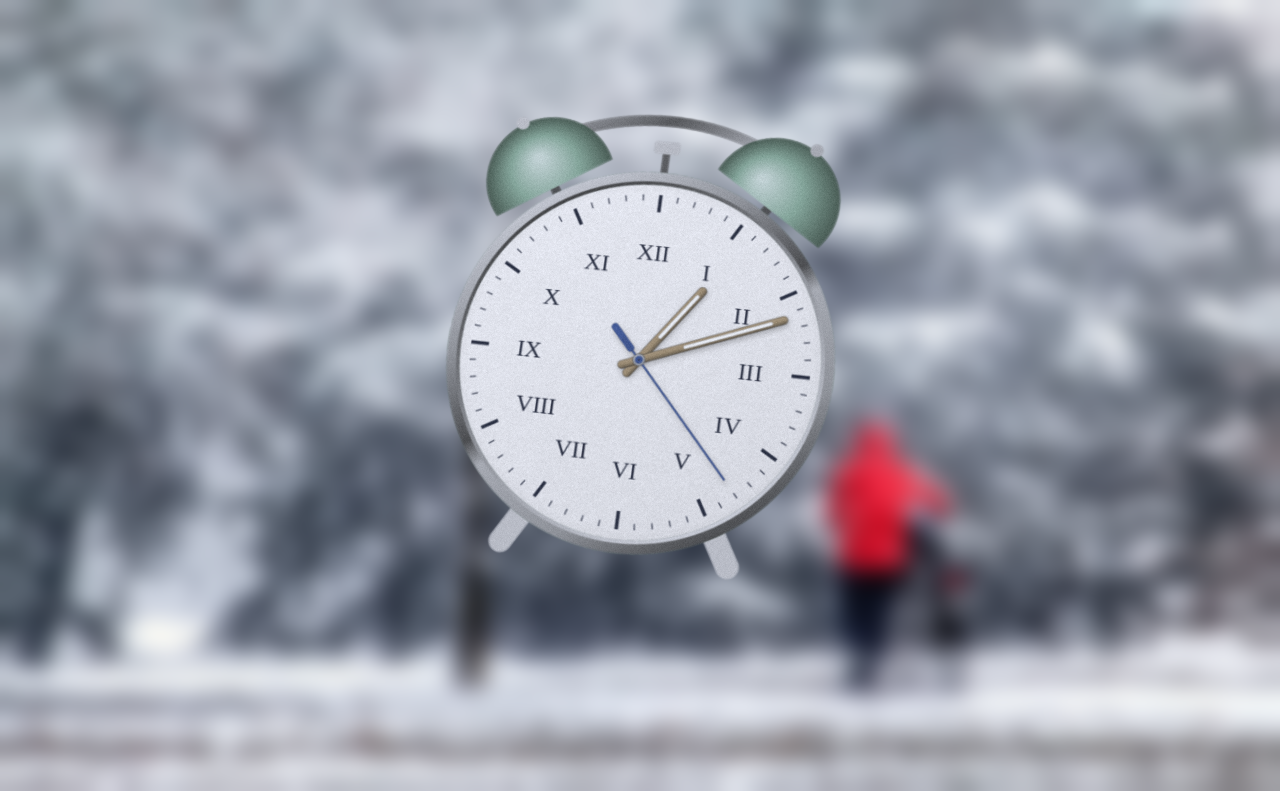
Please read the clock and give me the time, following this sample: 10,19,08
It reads 1,11,23
